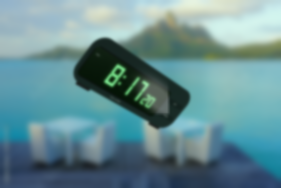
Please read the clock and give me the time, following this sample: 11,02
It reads 8,17
